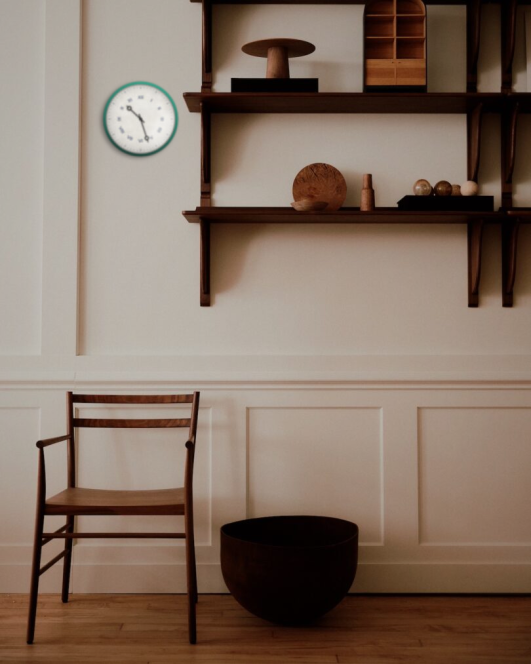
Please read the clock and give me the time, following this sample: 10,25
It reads 10,27
